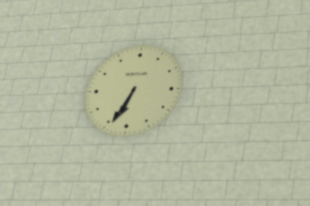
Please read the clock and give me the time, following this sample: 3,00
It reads 6,34
